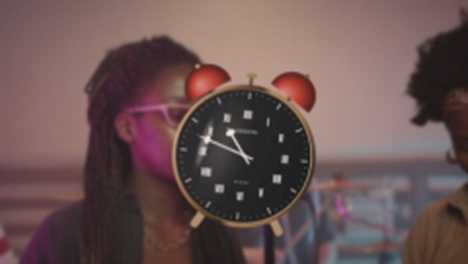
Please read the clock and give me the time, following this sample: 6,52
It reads 10,48
